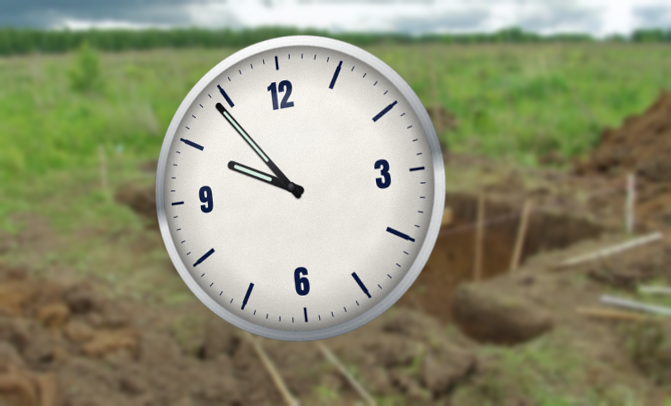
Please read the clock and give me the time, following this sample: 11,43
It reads 9,54
